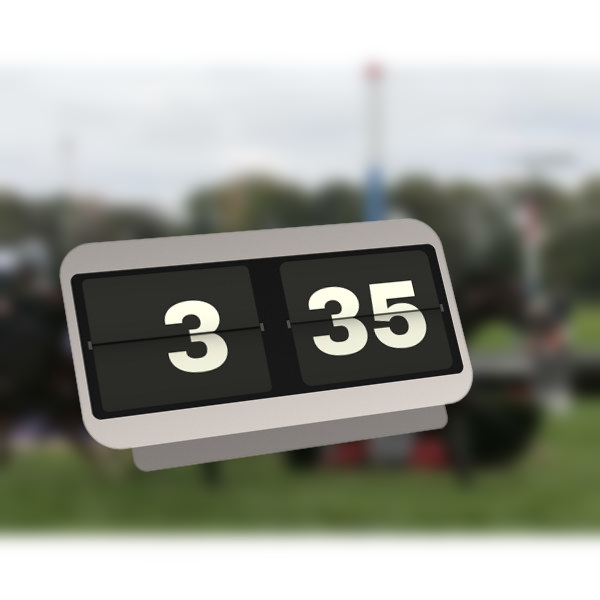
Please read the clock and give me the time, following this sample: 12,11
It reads 3,35
